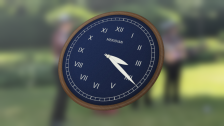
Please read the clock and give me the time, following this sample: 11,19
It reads 3,20
